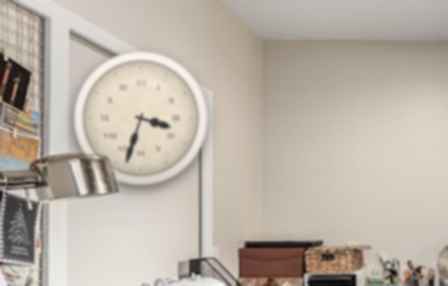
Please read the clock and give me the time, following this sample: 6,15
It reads 3,33
